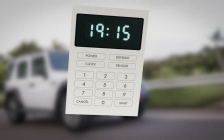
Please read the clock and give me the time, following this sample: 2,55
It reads 19,15
